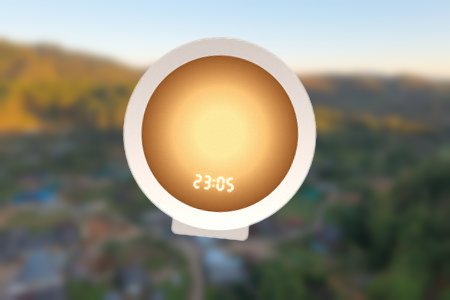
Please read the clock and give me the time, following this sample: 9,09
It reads 23,05
